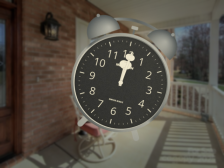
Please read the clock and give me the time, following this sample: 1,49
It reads 12,01
